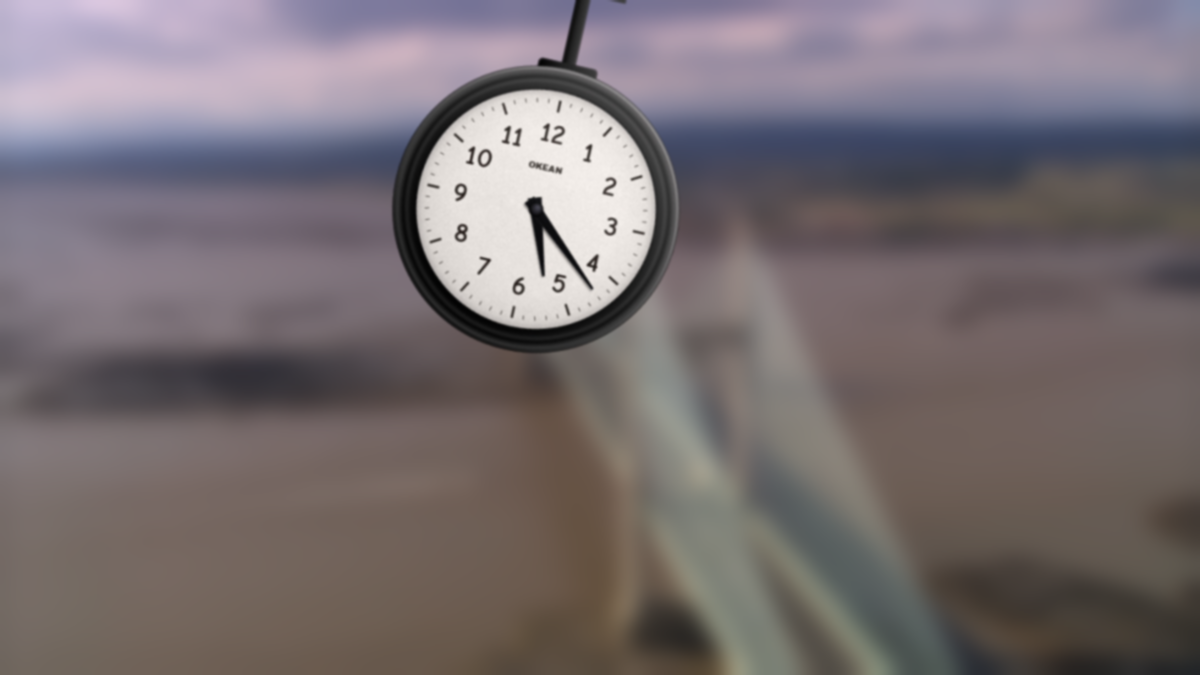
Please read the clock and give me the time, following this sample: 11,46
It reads 5,22
